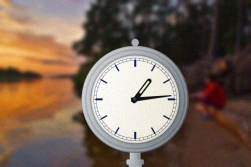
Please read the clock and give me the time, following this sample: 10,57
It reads 1,14
